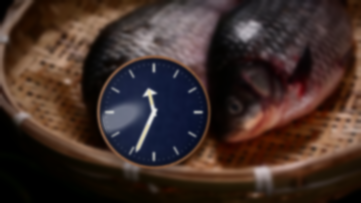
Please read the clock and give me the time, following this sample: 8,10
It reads 11,34
